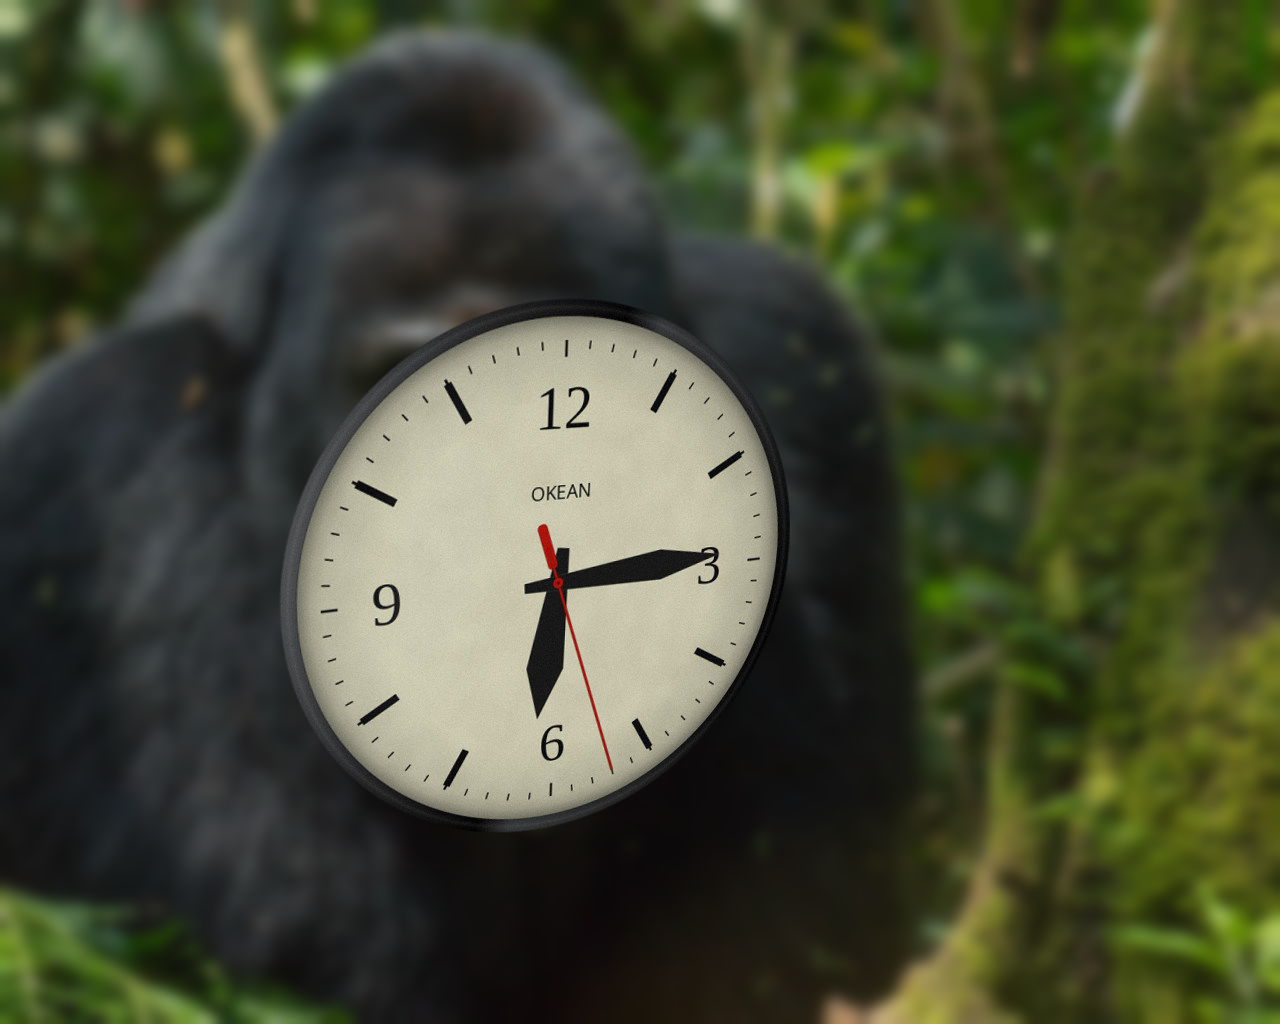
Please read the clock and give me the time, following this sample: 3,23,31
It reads 6,14,27
